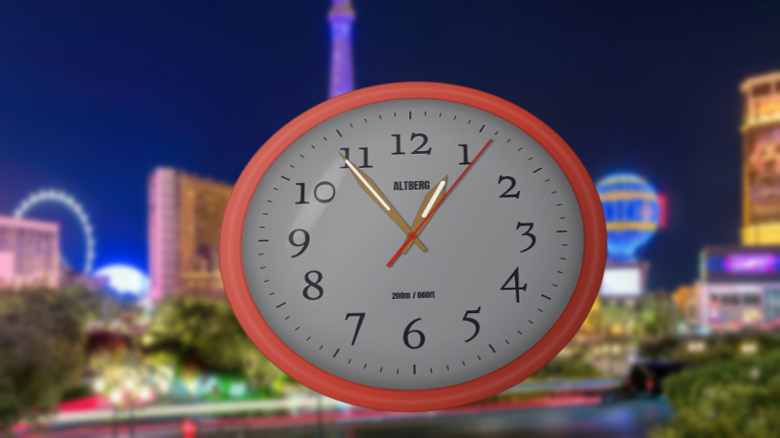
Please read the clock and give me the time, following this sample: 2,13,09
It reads 12,54,06
